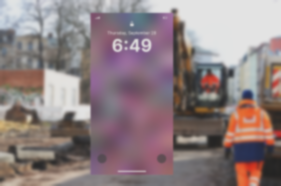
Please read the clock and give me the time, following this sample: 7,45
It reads 6,49
